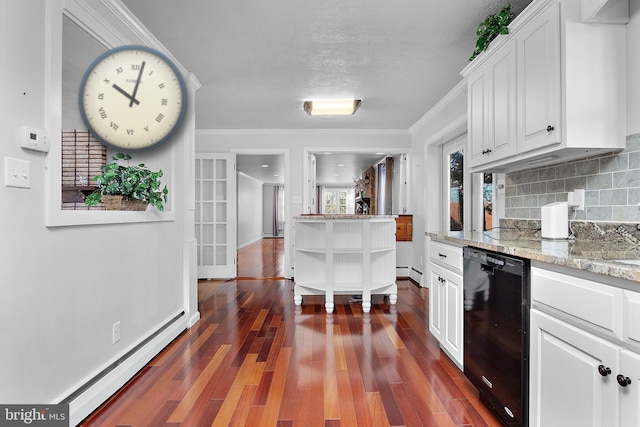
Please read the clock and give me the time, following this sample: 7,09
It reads 10,02
